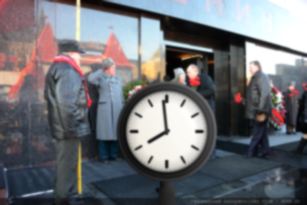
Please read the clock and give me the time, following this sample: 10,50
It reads 7,59
